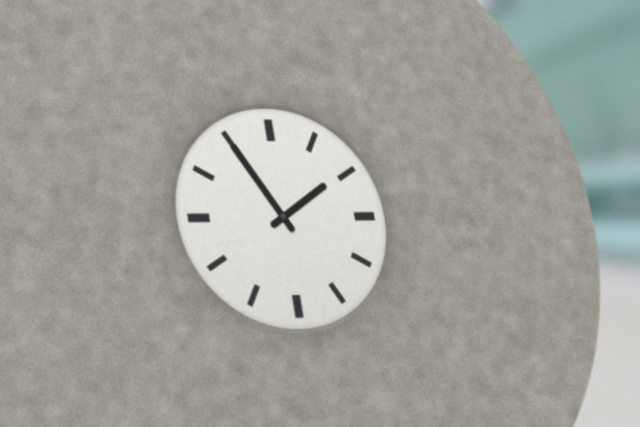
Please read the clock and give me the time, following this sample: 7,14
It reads 1,55
